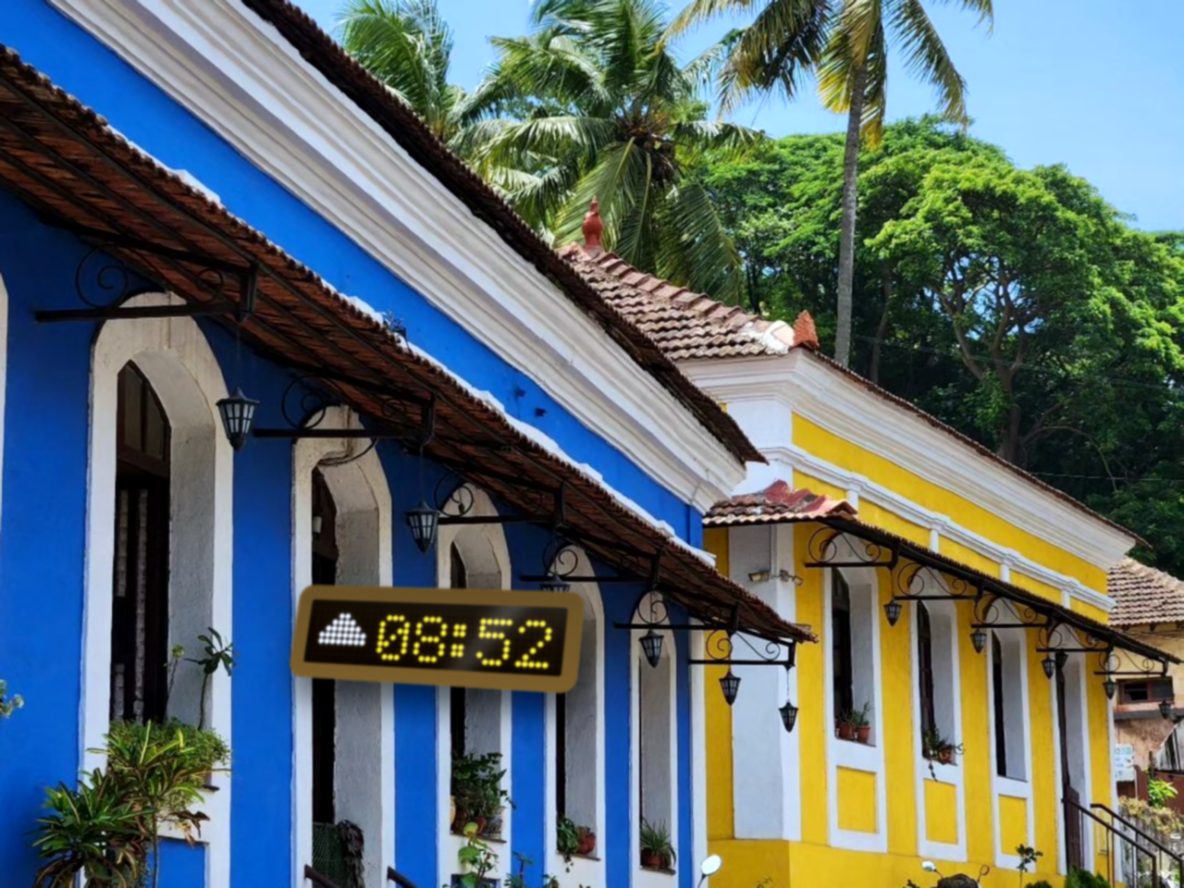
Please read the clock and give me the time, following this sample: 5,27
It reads 8,52
